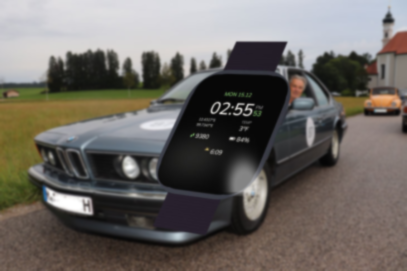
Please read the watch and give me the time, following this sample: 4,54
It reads 2,55
